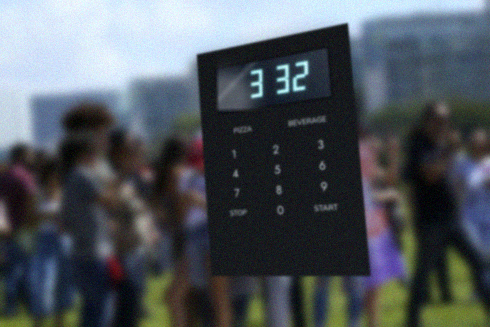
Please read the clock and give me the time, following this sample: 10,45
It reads 3,32
